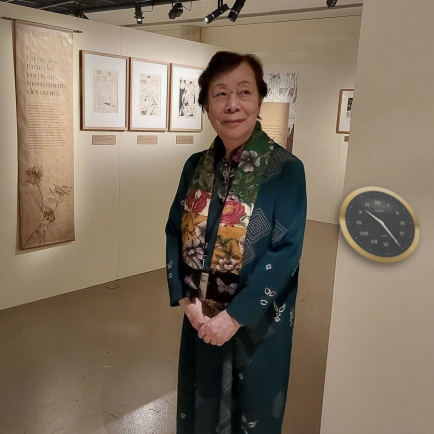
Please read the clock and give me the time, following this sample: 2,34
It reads 10,25
